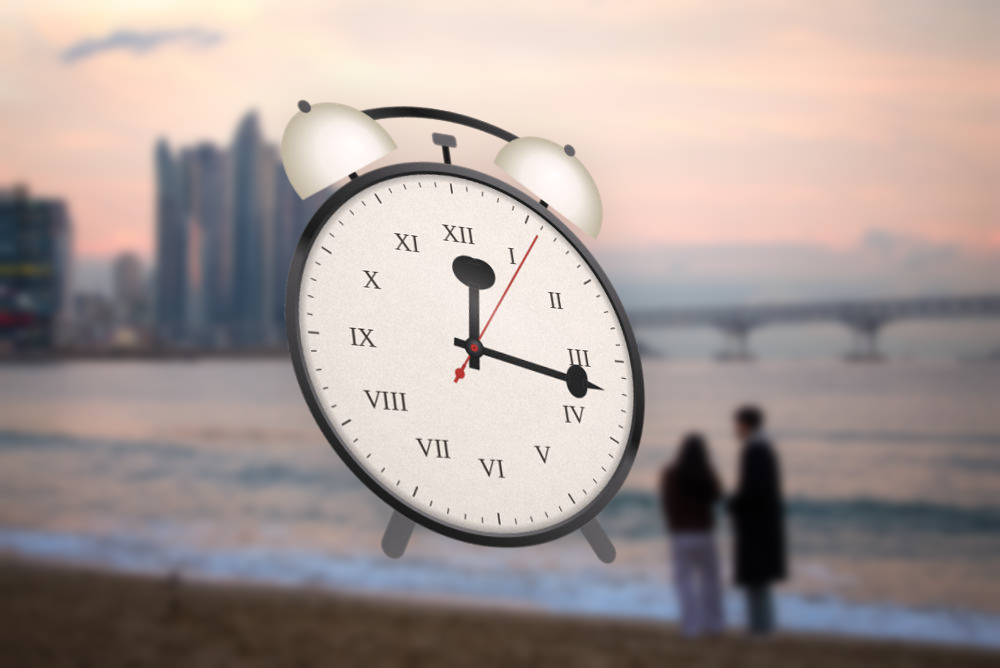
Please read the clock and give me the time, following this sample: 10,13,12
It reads 12,17,06
